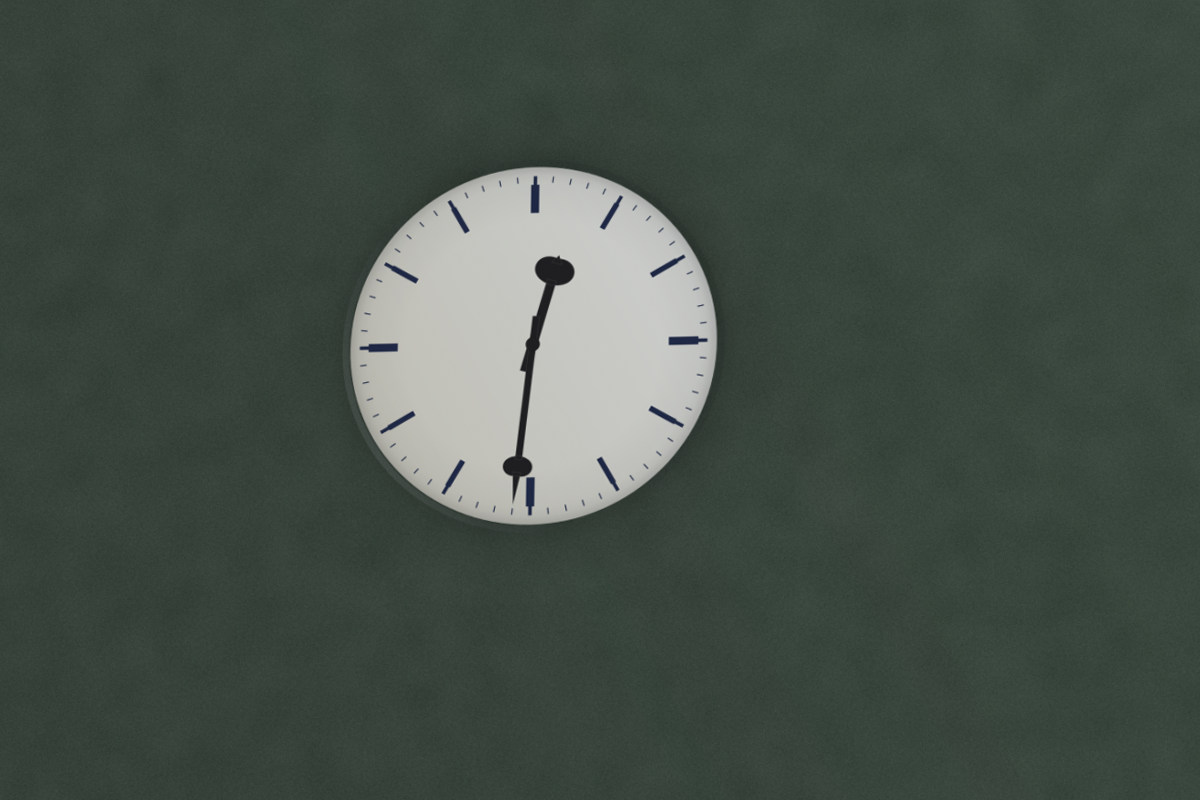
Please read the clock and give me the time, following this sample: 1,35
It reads 12,31
